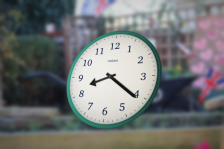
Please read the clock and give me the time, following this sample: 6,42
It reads 8,21
